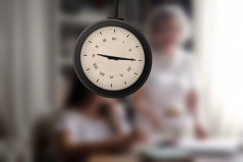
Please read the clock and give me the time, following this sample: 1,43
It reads 9,15
